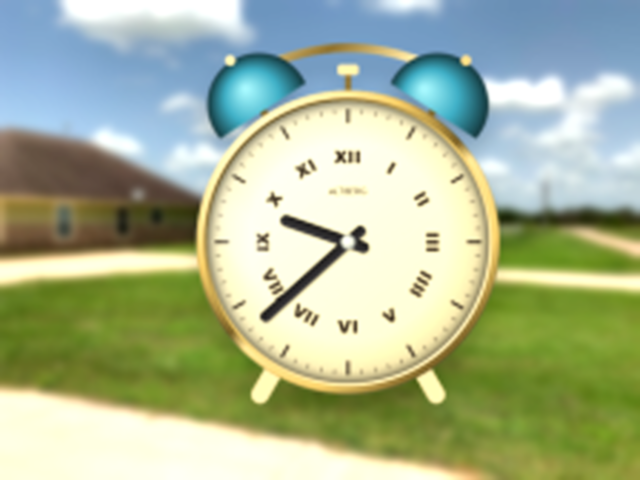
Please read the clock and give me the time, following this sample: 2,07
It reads 9,38
